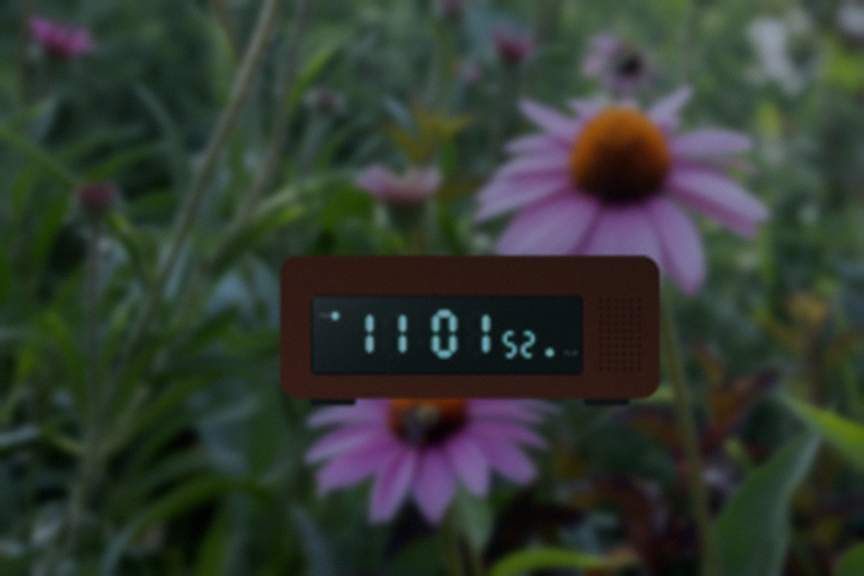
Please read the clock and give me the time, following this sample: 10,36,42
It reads 11,01,52
